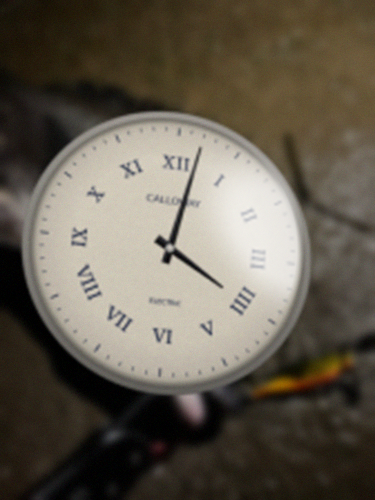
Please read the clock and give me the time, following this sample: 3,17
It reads 4,02
